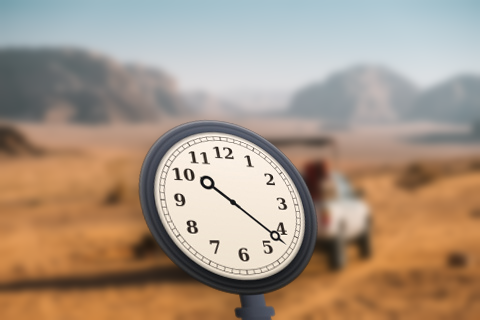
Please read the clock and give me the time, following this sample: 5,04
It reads 10,22
